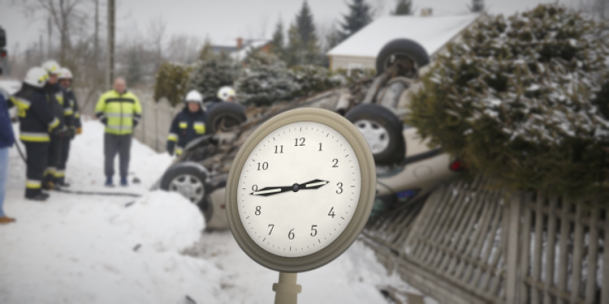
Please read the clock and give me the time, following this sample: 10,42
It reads 2,44
